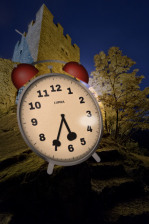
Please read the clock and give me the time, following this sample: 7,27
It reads 5,35
